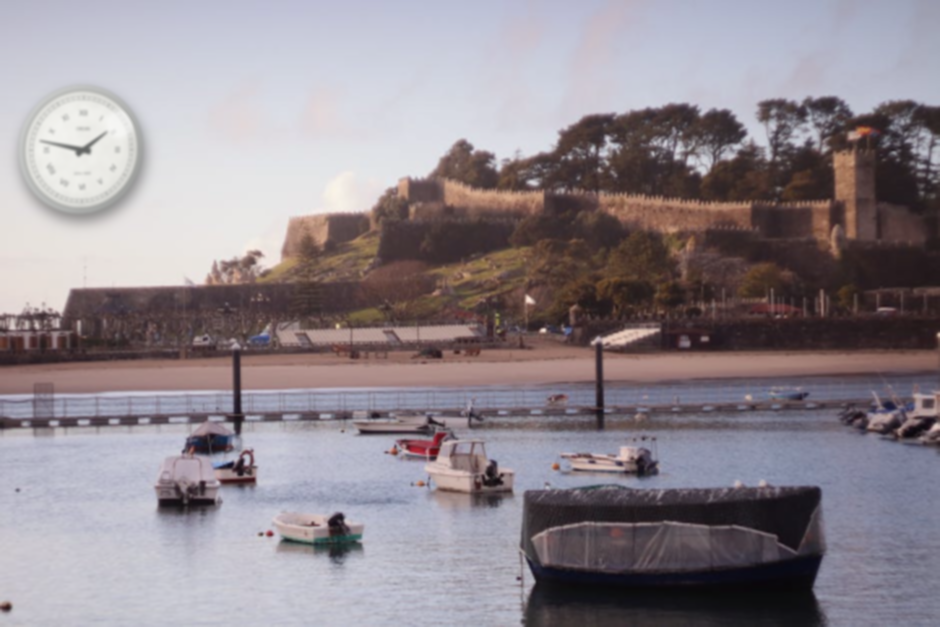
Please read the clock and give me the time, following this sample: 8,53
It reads 1,47
